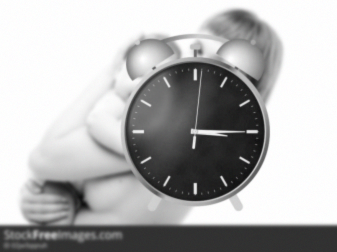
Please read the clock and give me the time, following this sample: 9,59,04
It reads 3,15,01
